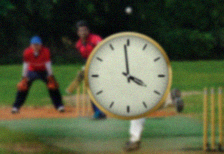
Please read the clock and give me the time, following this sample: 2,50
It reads 3,59
